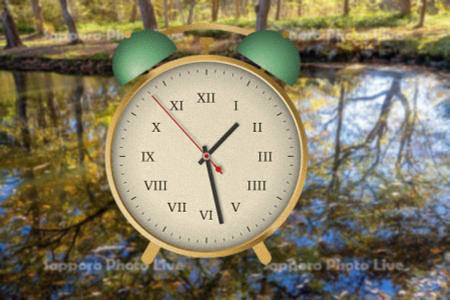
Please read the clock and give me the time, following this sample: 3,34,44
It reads 1,27,53
